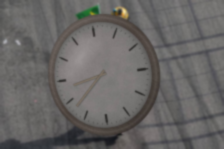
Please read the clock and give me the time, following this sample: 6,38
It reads 8,38
